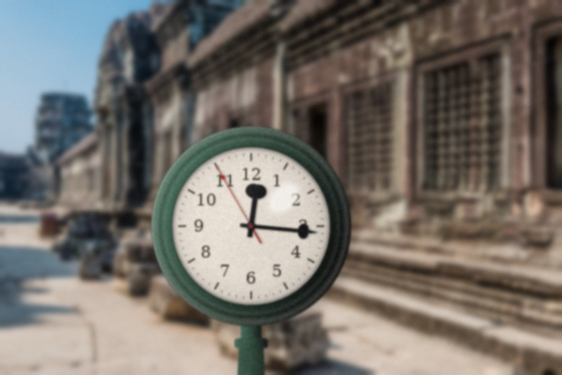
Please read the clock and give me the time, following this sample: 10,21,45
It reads 12,15,55
